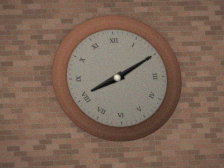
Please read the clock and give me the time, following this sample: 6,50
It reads 8,10
